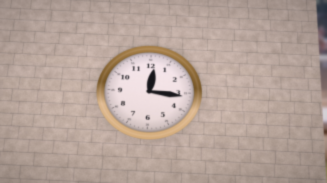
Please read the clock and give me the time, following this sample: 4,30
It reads 12,16
